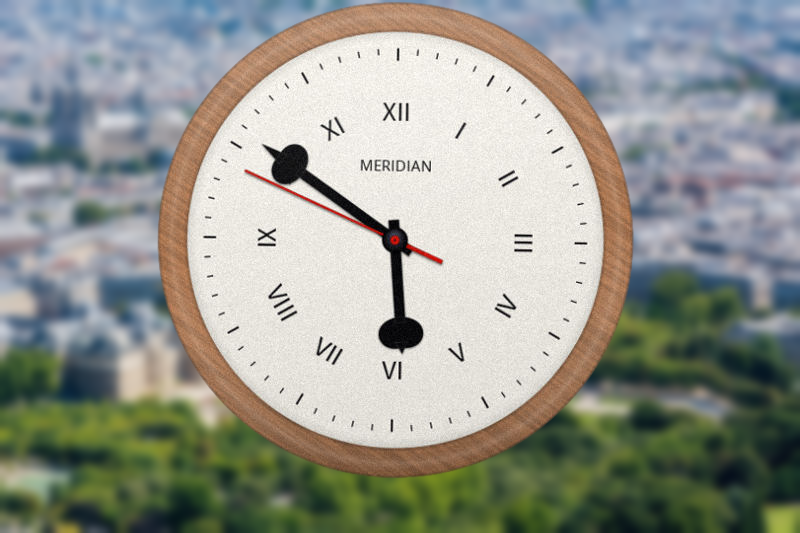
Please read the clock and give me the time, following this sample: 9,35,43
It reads 5,50,49
